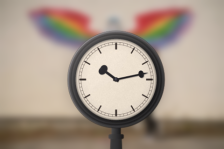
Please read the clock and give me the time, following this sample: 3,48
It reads 10,13
